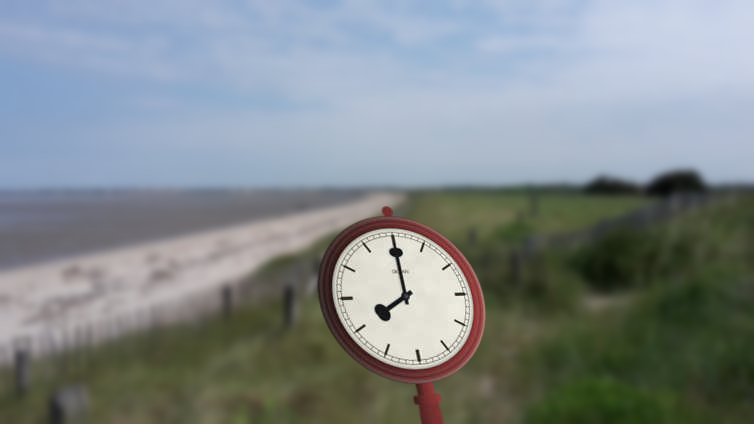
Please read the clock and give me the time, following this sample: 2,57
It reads 8,00
